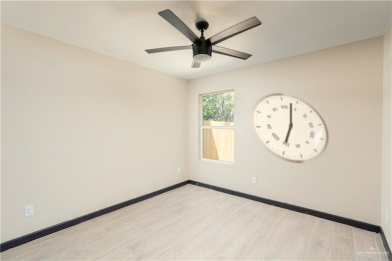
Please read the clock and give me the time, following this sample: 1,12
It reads 7,03
